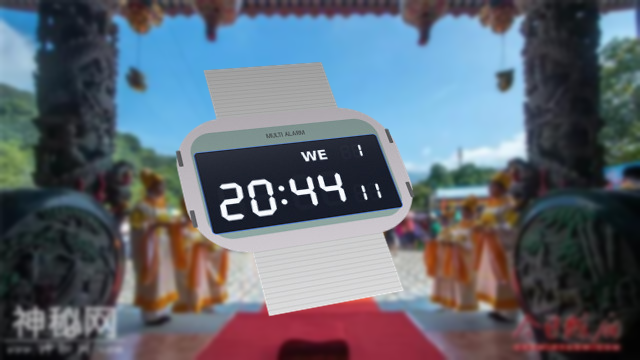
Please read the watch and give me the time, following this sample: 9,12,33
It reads 20,44,11
